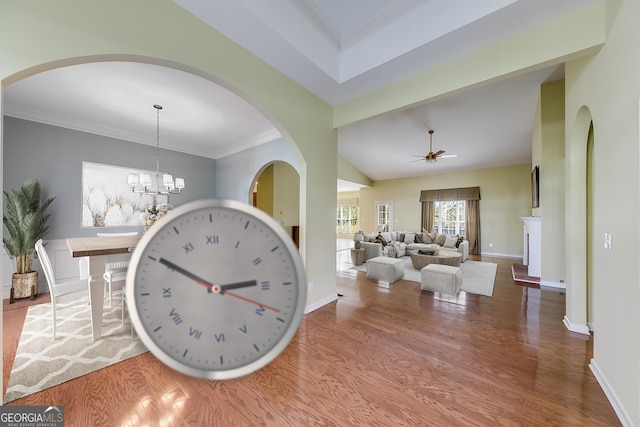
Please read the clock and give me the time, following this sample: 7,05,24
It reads 2,50,19
